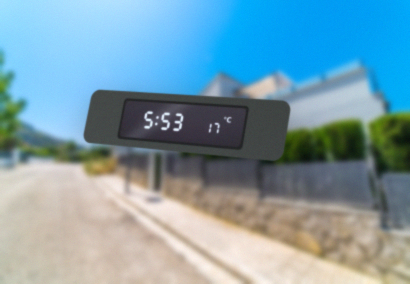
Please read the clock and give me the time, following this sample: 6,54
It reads 5,53
